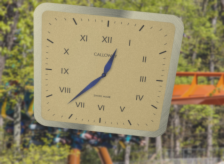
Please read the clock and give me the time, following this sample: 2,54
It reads 12,37
